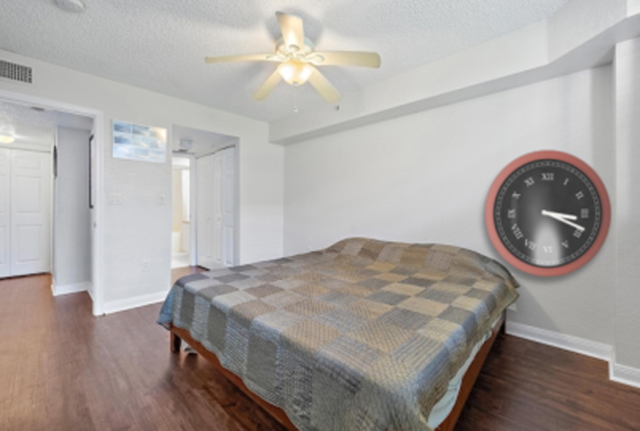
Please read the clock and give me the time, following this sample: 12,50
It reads 3,19
